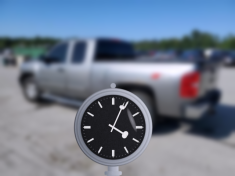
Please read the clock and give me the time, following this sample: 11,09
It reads 4,04
